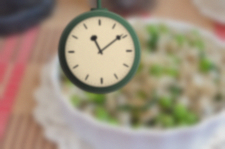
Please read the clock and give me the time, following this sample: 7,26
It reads 11,09
